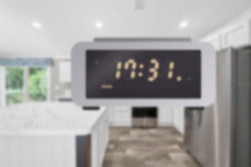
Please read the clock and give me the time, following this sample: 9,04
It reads 17,31
